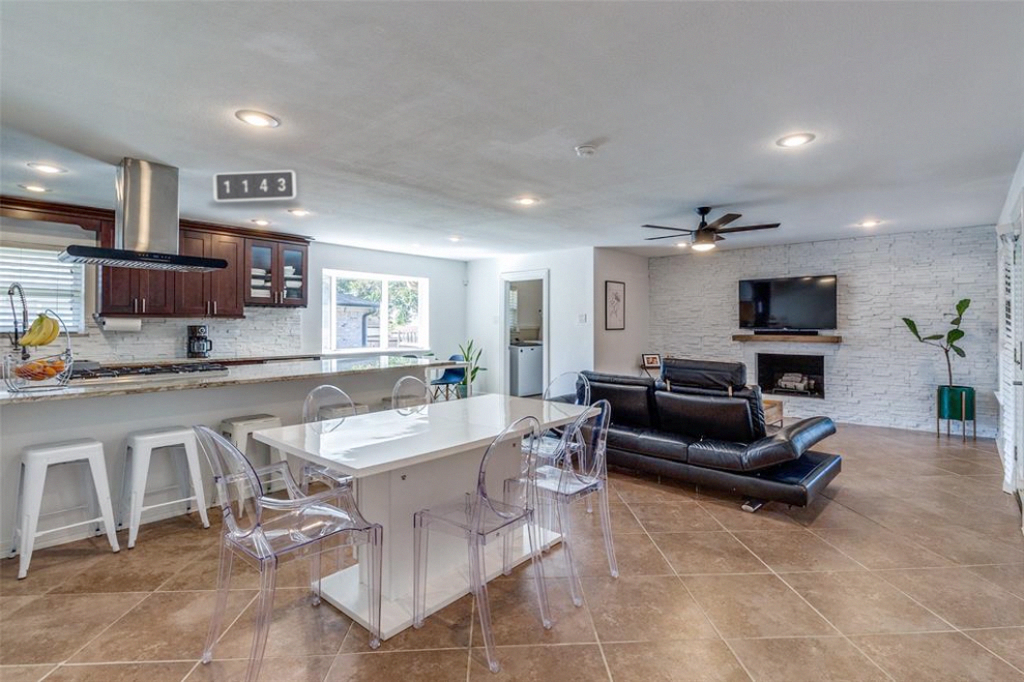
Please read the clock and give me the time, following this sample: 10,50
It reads 11,43
